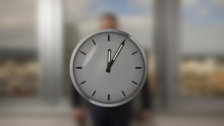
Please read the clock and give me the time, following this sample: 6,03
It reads 12,05
